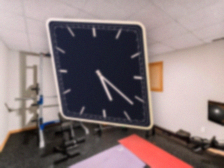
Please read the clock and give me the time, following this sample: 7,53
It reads 5,22
